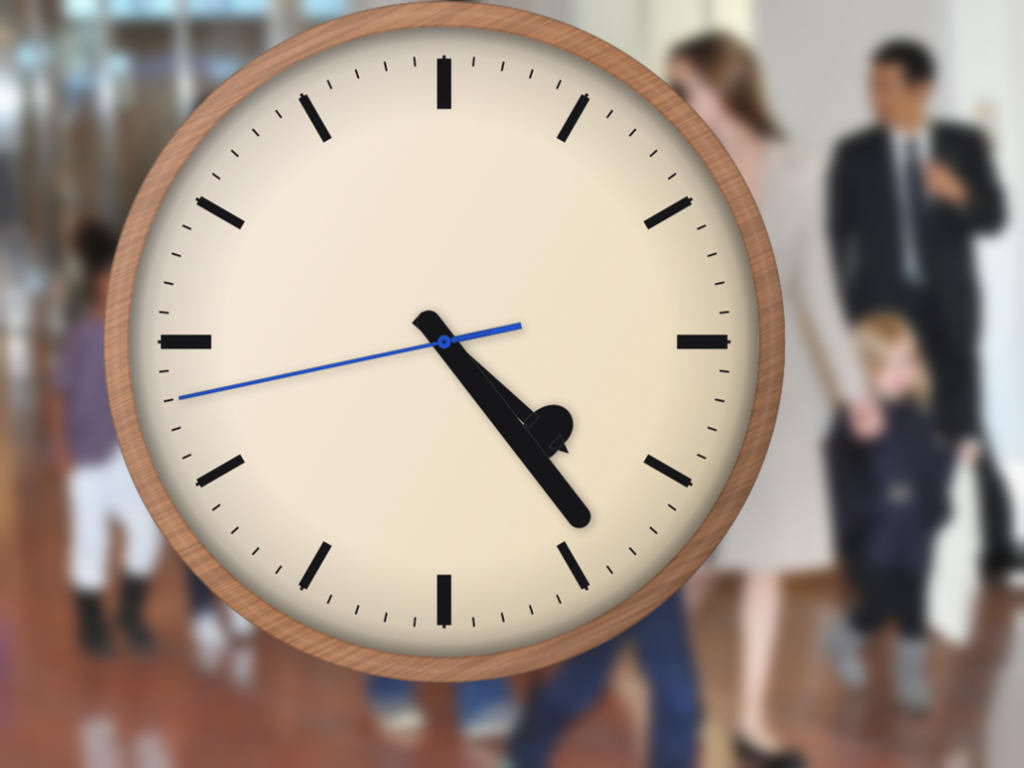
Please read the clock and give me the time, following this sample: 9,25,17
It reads 4,23,43
